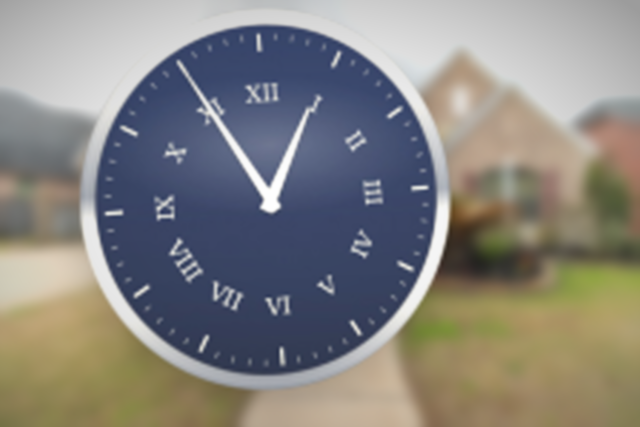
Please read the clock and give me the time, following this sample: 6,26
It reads 12,55
